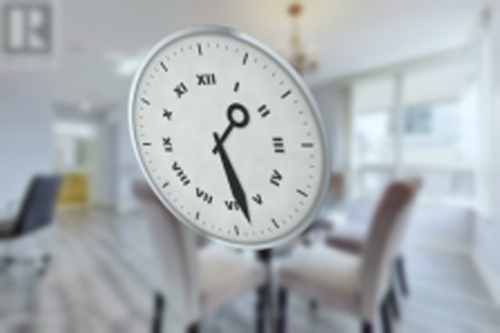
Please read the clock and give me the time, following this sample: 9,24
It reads 1,28
